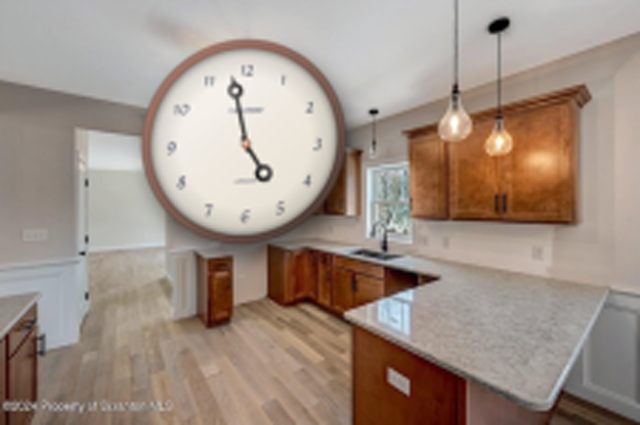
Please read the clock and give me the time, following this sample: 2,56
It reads 4,58
